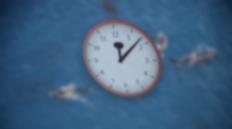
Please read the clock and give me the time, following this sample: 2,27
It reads 12,08
